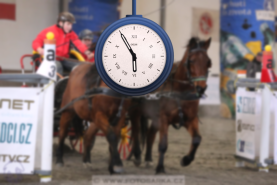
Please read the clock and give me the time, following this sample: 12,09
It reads 5,55
